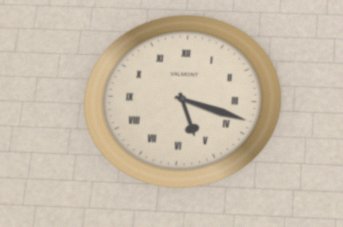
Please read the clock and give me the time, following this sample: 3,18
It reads 5,18
